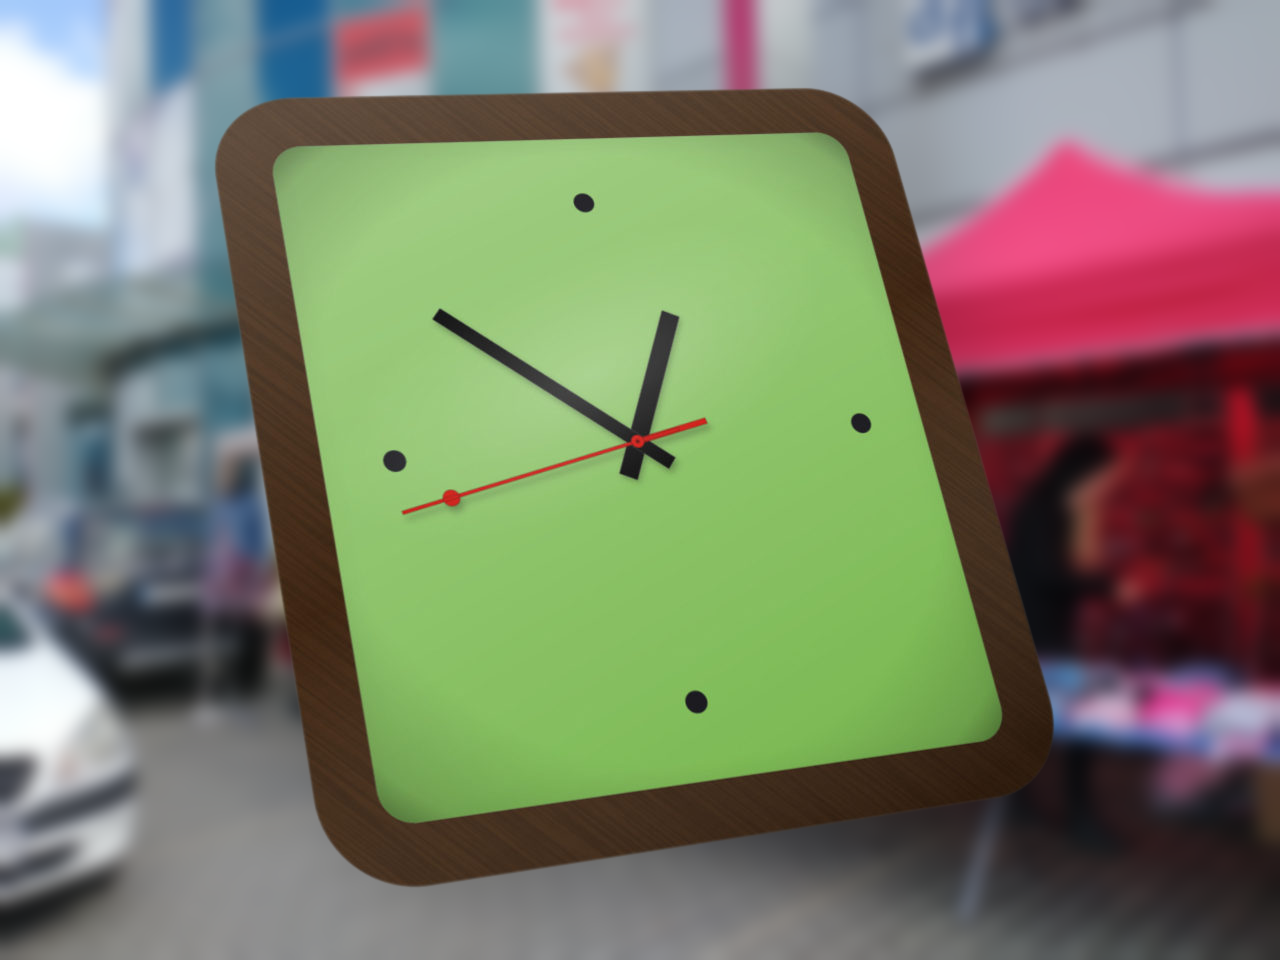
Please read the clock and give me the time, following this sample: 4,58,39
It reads 12,51,43
